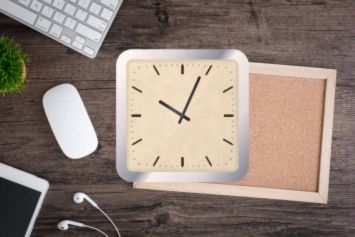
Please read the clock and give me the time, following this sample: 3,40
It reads 10,04
